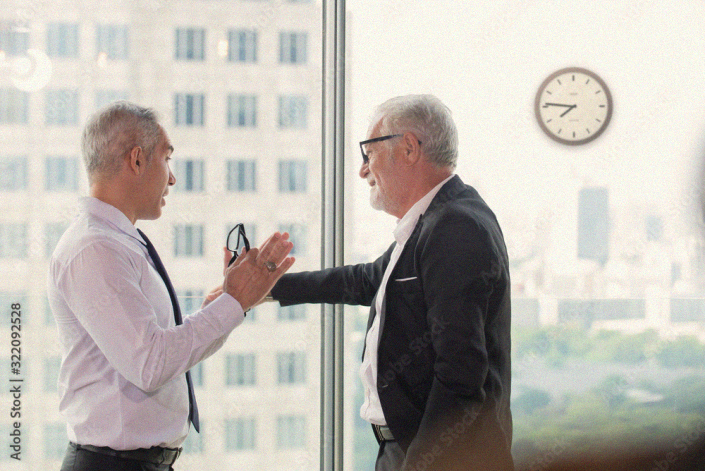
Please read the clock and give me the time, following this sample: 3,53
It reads 7,46
